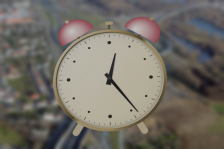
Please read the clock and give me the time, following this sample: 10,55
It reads 12,24
